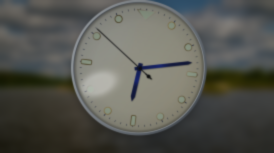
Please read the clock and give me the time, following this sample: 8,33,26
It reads 6,12,51
